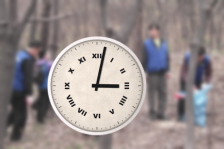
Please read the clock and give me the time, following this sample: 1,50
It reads 3,02
